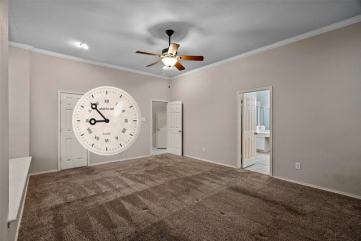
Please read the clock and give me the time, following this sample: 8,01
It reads 8,53
